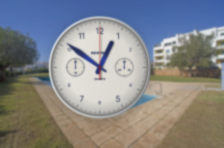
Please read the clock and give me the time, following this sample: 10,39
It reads 12,51
